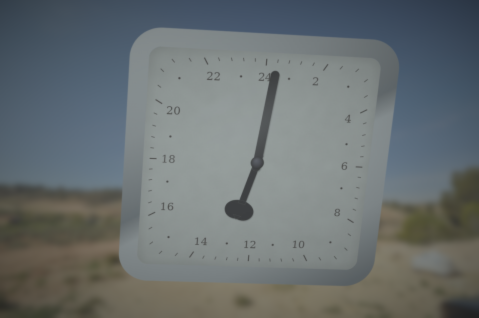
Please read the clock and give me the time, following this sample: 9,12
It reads 13,01
